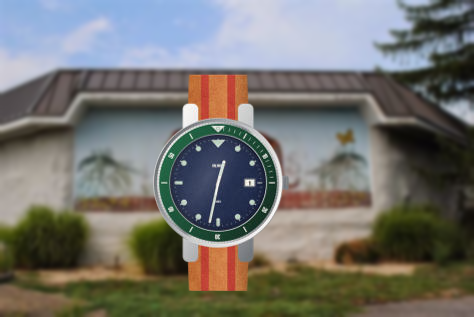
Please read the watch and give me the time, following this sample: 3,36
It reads 12,32
